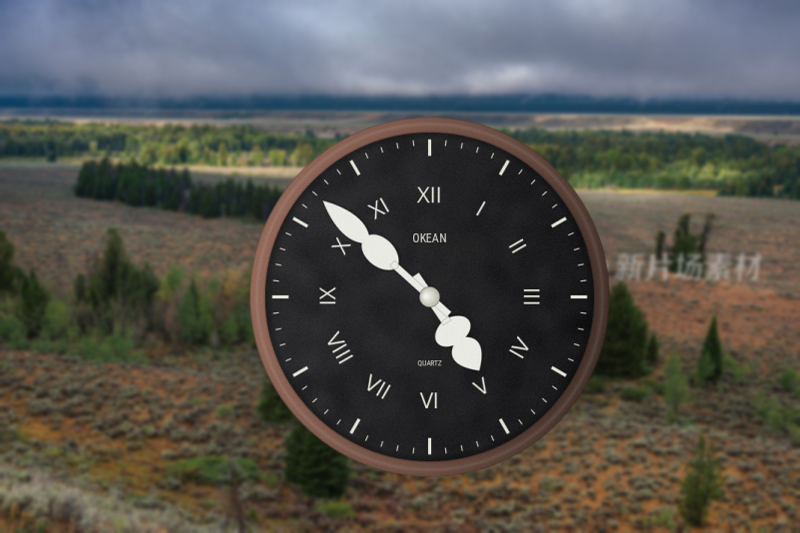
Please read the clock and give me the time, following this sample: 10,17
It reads 4,52
